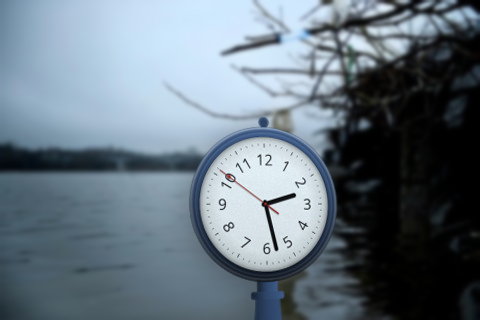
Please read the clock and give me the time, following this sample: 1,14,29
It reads 2,27,51
